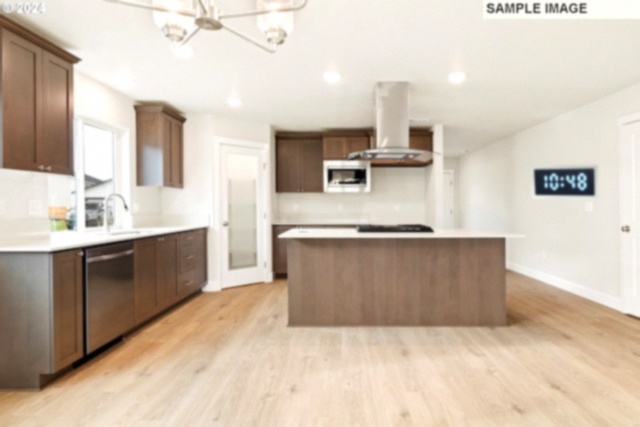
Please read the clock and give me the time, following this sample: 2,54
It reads 10,48
